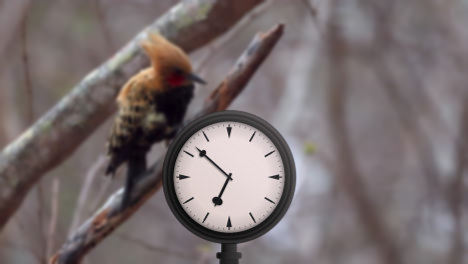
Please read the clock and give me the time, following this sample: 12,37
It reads 6,52
